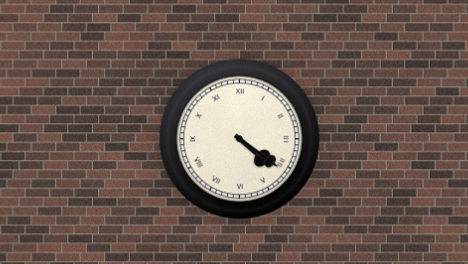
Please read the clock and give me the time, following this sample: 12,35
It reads 4,21
